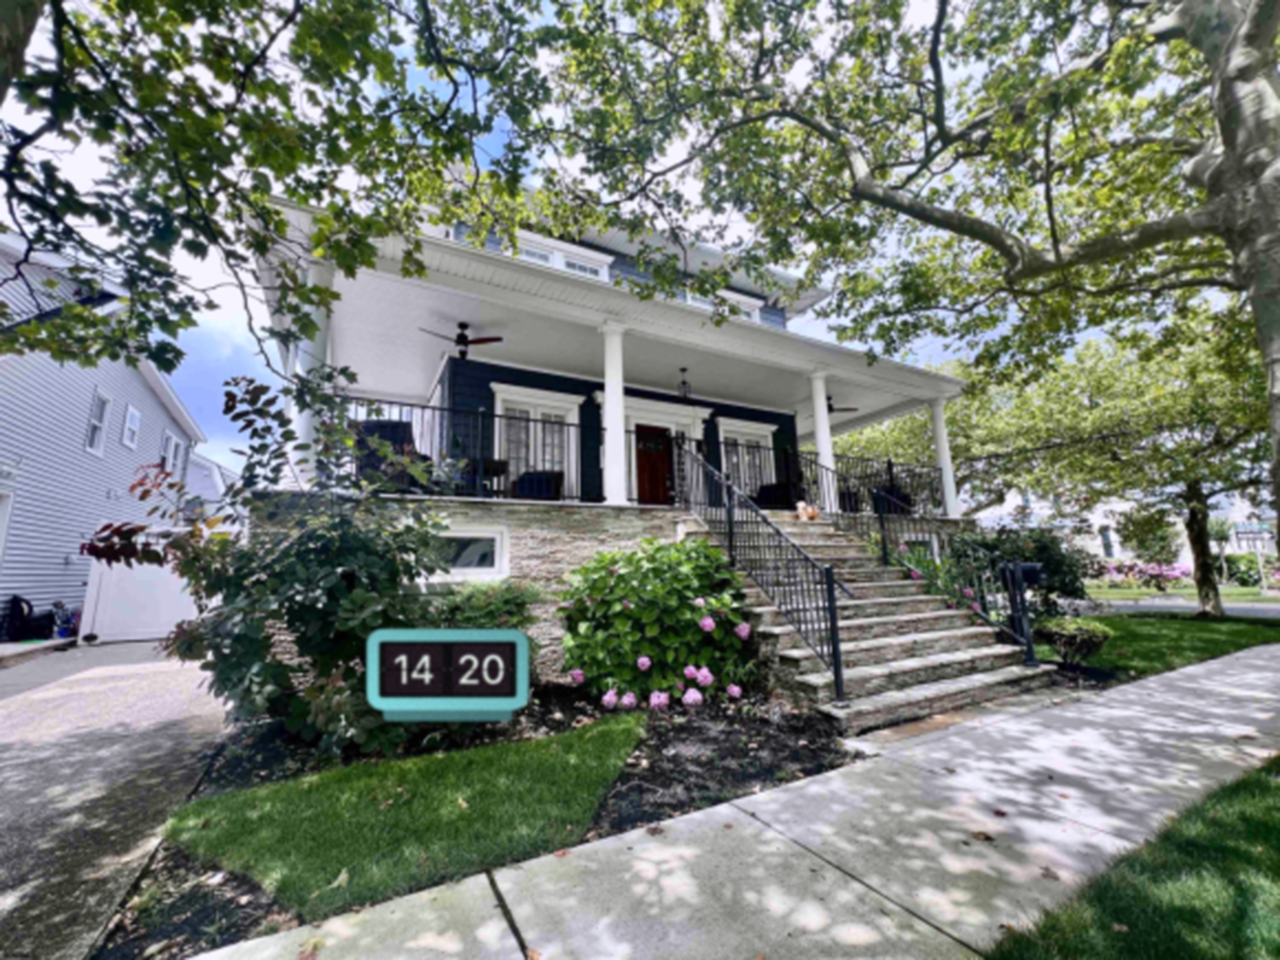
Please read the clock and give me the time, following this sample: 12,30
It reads 14,20
